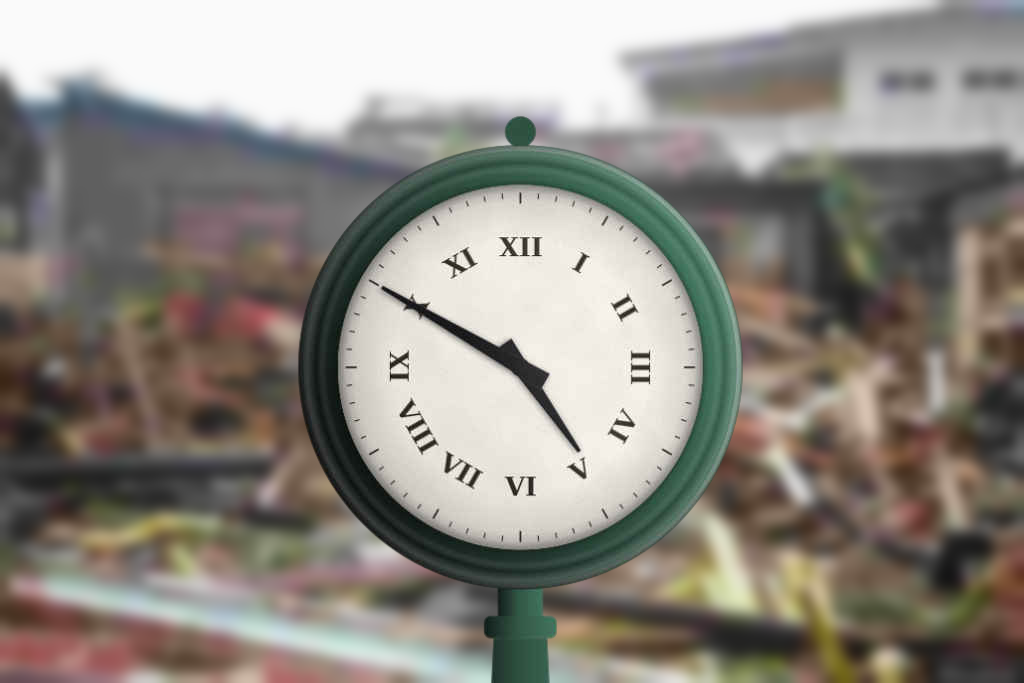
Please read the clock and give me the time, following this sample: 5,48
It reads 4,50
